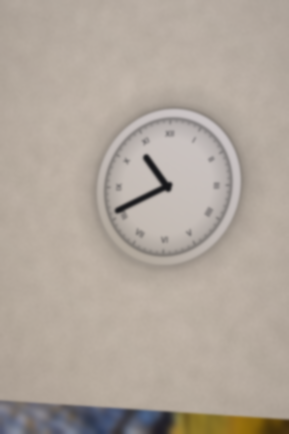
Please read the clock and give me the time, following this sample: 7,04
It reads 10,41
